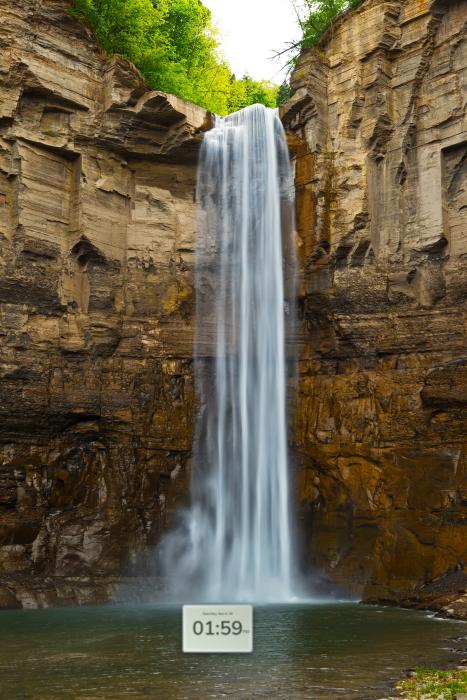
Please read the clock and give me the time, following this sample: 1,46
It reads 1,59
